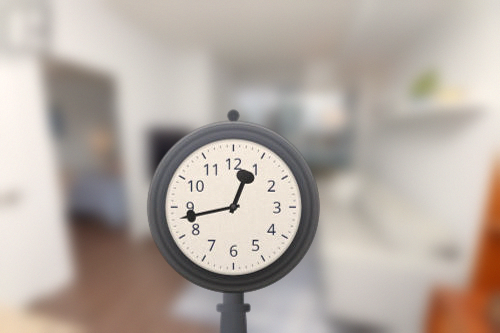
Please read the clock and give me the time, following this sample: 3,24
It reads 12,43
